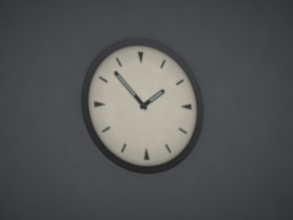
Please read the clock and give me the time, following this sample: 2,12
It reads 1,53
